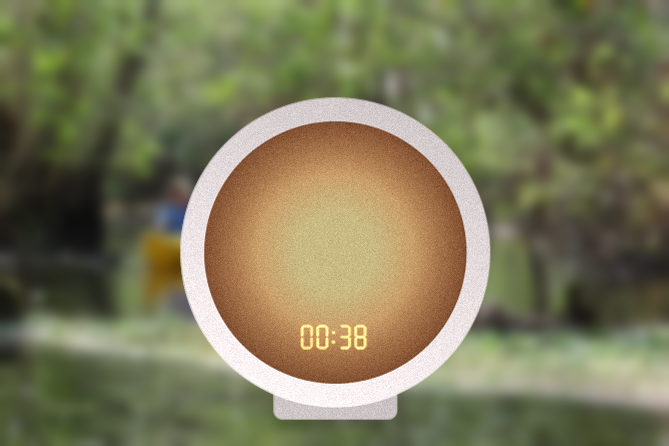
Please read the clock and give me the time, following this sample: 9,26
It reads 0,38
